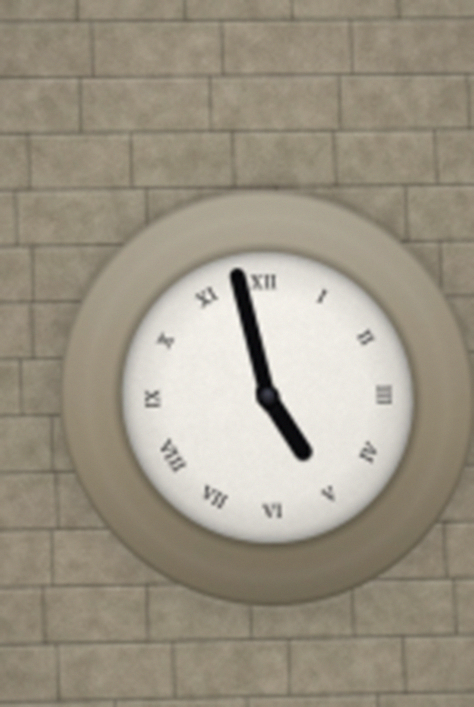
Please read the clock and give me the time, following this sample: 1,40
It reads 4,58
